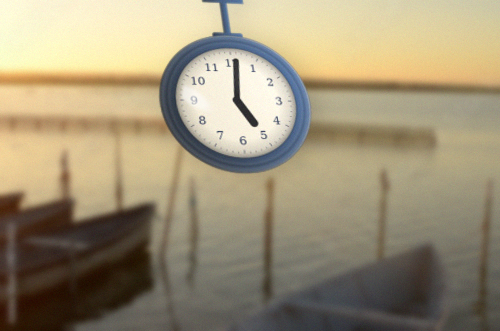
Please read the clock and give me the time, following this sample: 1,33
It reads 5,01
